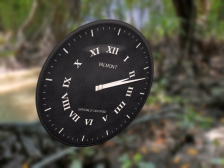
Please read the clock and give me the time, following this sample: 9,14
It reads 2,12
